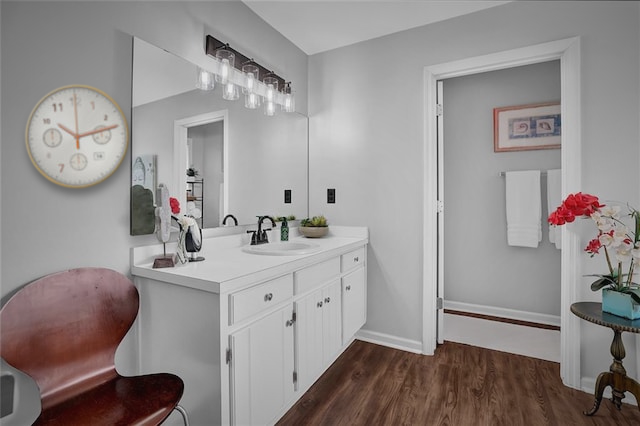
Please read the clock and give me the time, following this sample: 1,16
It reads 10,13
